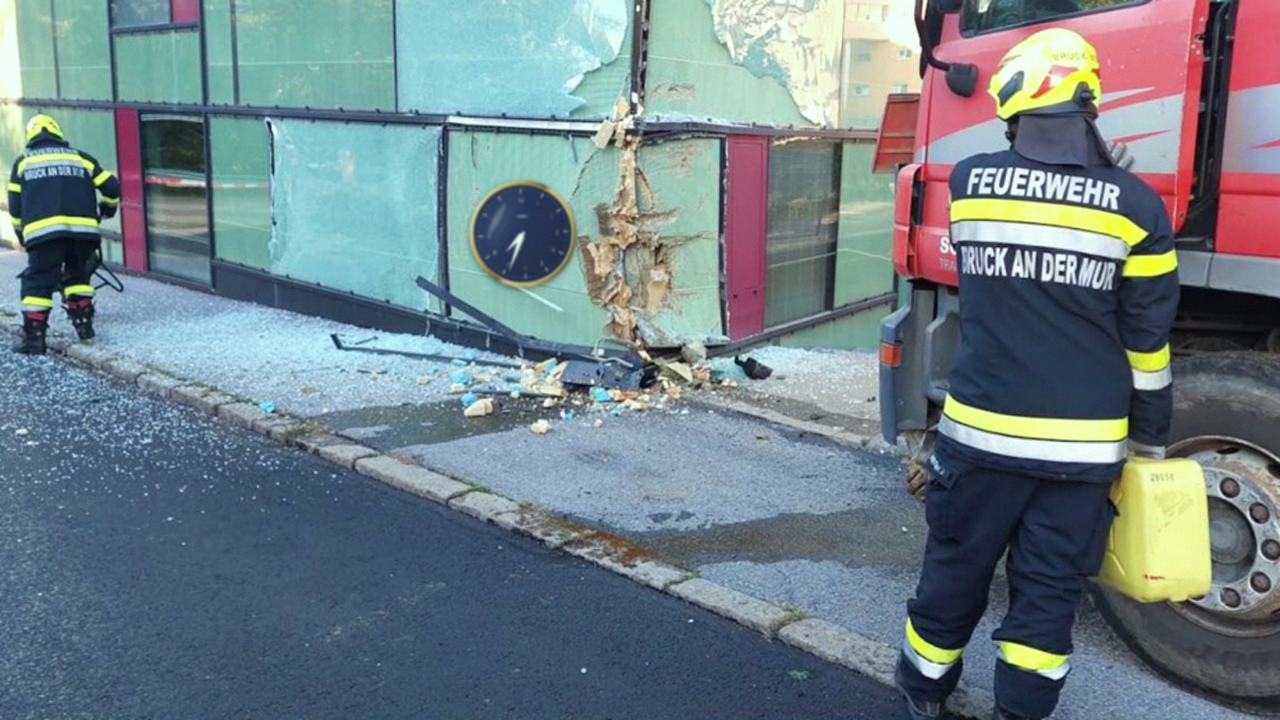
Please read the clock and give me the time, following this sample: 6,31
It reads 7,34
